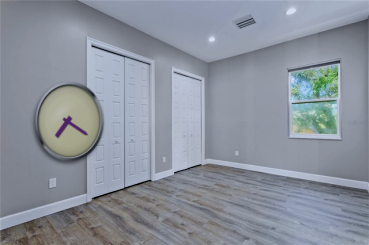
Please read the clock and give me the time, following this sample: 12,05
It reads 7,20
